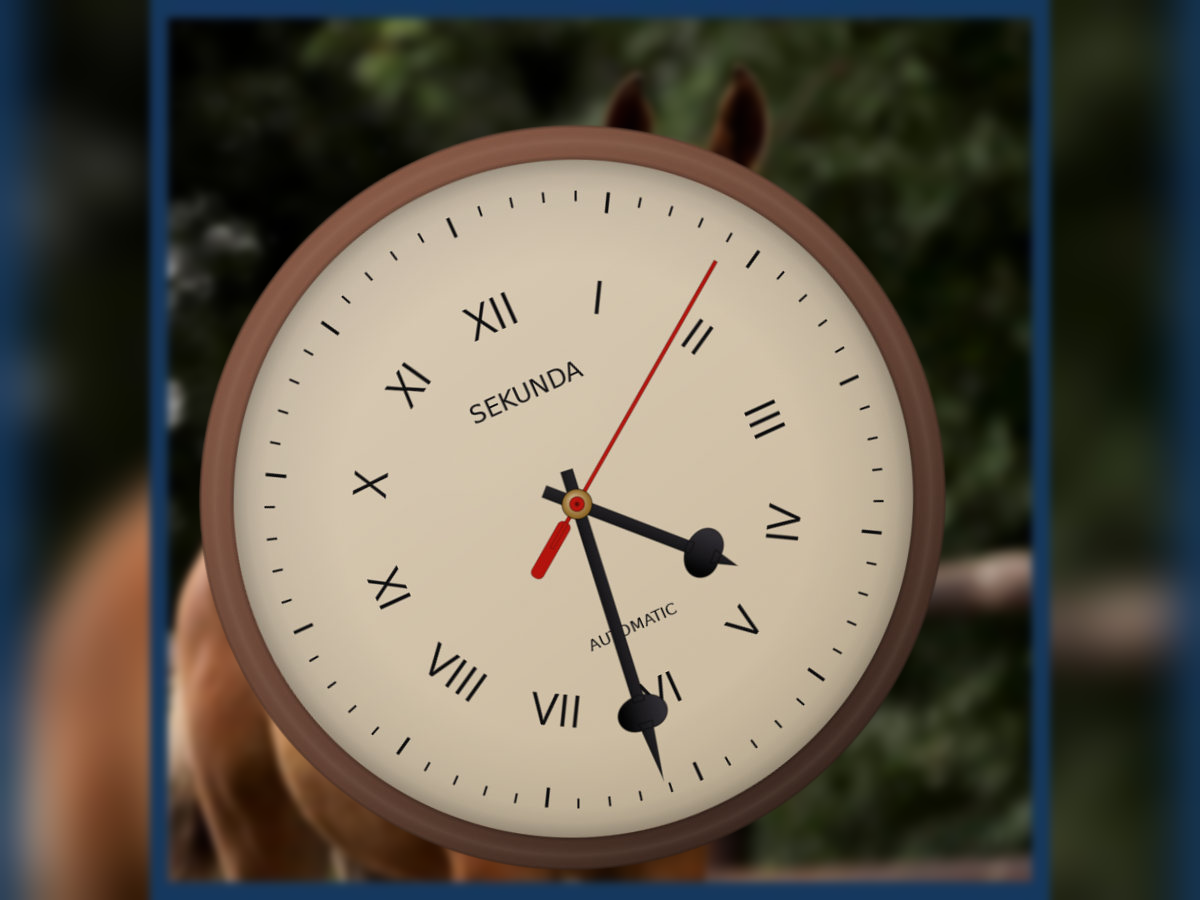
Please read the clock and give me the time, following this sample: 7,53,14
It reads 4,31,09
